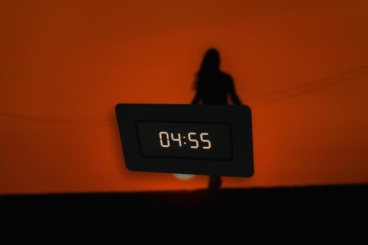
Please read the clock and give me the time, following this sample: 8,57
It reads 4,55
